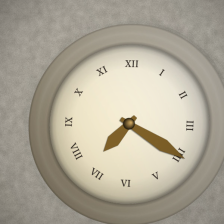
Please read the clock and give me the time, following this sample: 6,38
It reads 7,20
